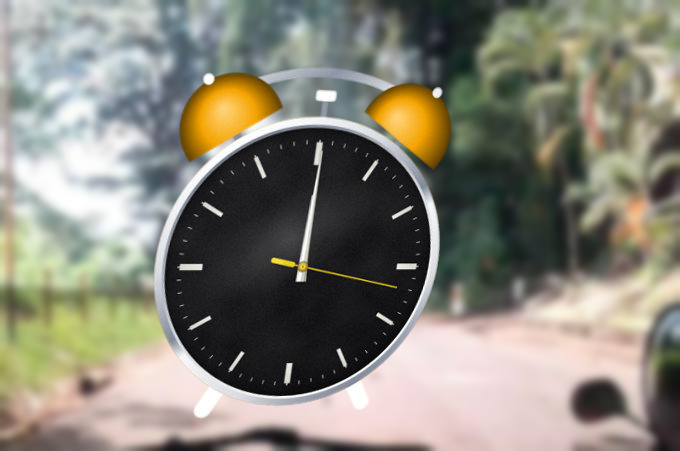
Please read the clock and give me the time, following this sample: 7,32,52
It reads 12,00,17
